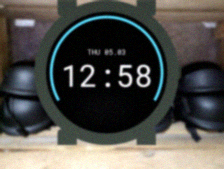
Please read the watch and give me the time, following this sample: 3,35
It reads 12,58
